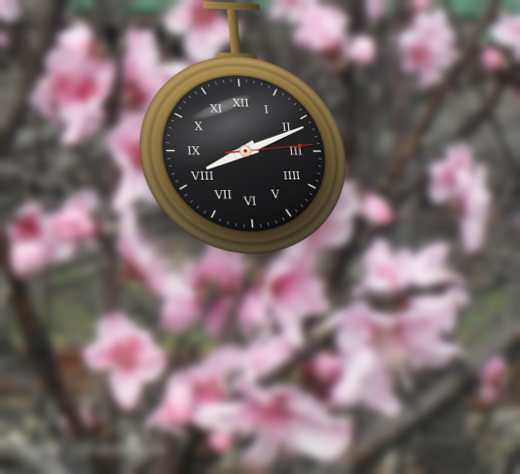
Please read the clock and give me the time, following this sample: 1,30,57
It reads 8,11,14
